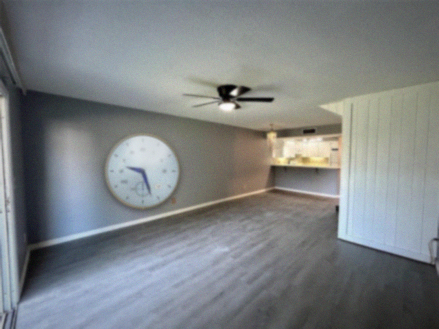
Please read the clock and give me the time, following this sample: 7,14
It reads 9,27
